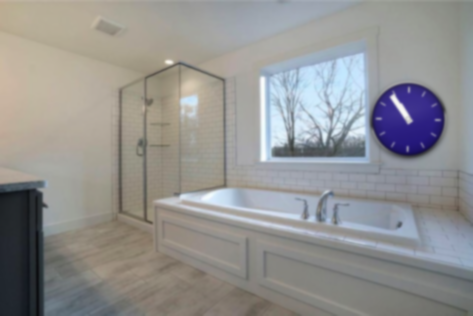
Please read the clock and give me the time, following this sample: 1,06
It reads 10,54
